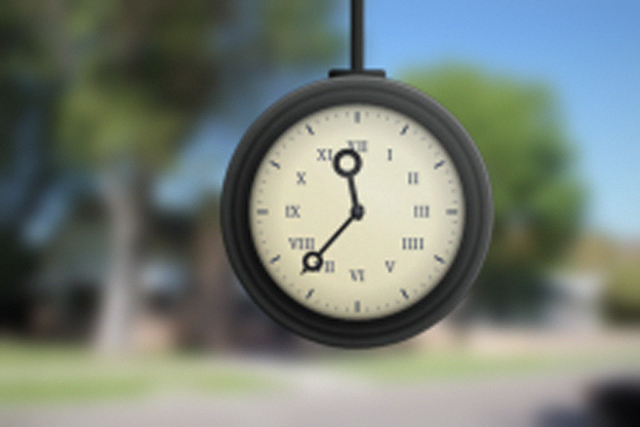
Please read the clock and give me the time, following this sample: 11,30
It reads 11,37
